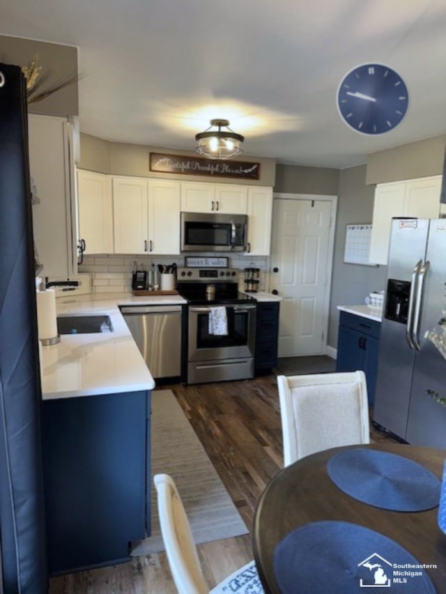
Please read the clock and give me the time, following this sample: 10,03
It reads 9,48
